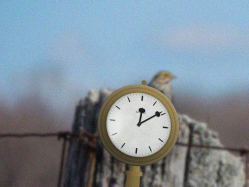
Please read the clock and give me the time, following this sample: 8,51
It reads 12,09
